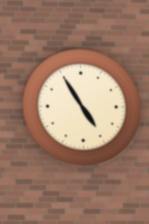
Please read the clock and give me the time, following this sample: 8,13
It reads 4,55
